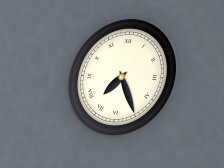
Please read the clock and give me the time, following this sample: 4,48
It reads 7,25
